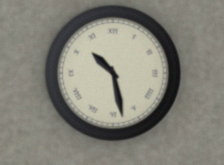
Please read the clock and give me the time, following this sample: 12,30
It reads 10,28
